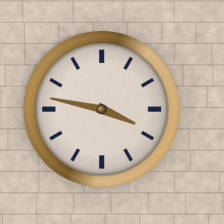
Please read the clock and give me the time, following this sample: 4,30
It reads 3,47
